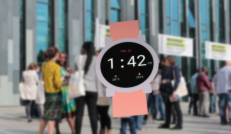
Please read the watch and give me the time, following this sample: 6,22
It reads 1,42
